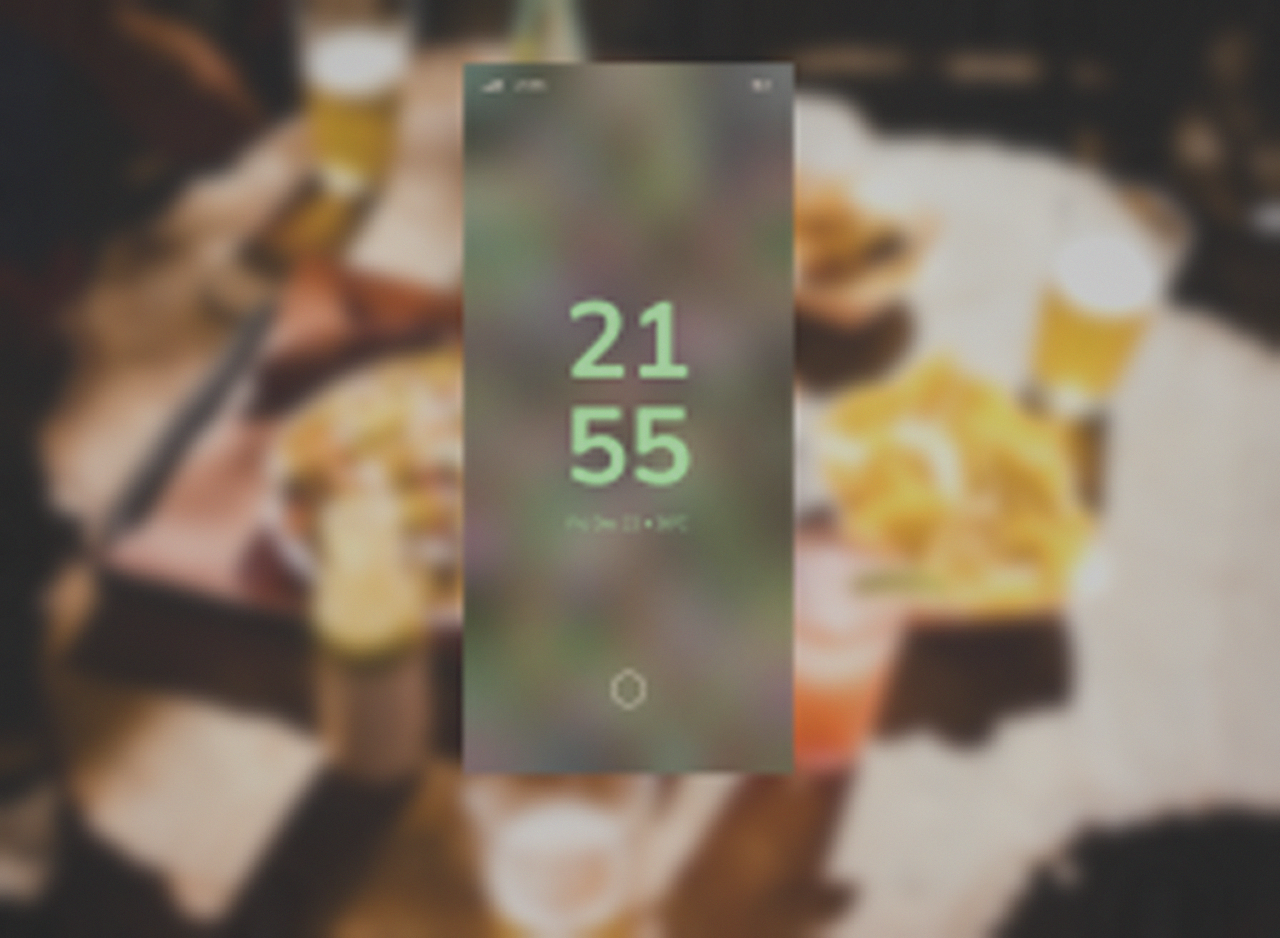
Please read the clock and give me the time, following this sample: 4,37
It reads 21,55
